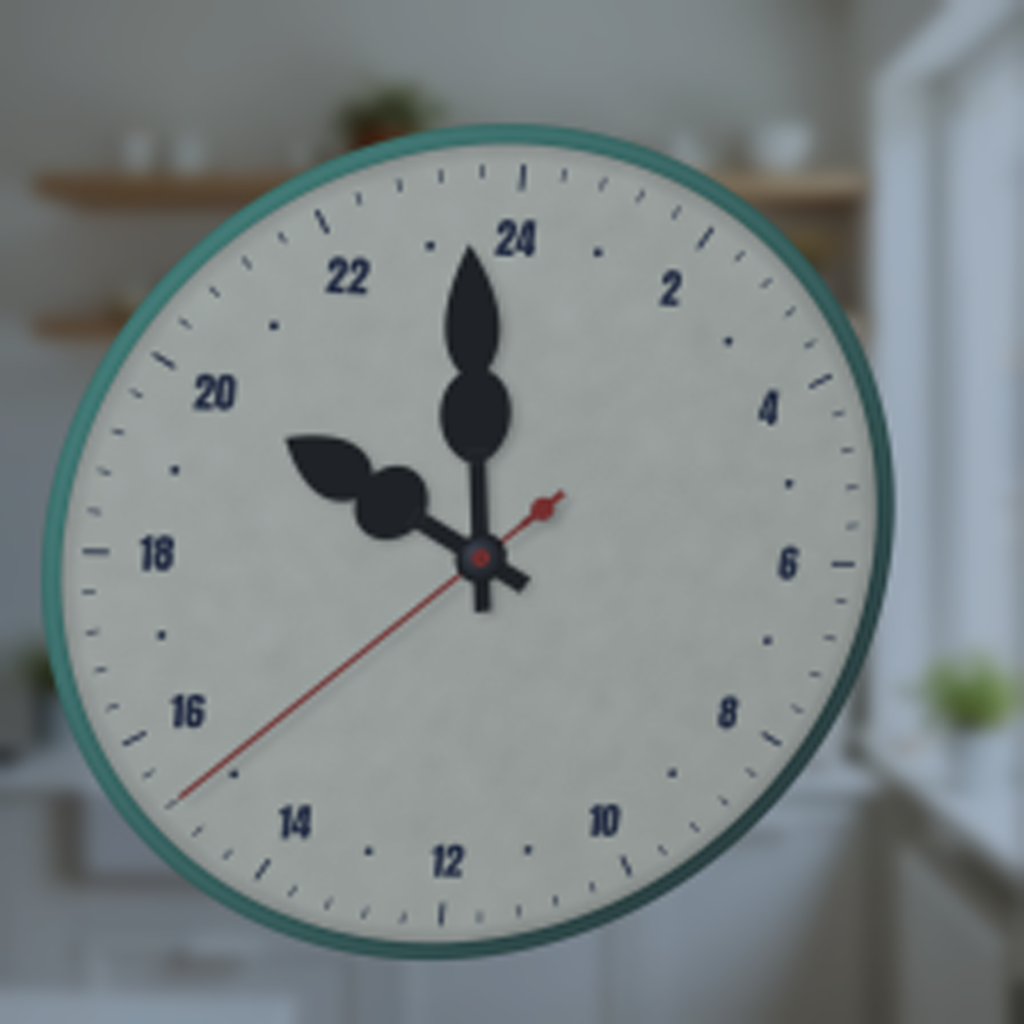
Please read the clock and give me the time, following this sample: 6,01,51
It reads 19,58,38
